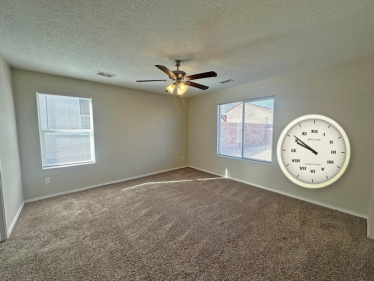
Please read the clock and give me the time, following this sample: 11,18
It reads 9,51
